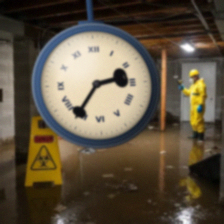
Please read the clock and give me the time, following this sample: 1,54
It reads 2,36
